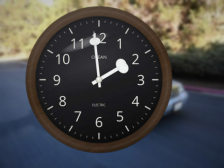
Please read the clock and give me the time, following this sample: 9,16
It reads 1,59
